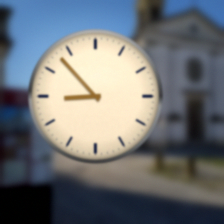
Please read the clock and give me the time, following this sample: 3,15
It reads 8,53
